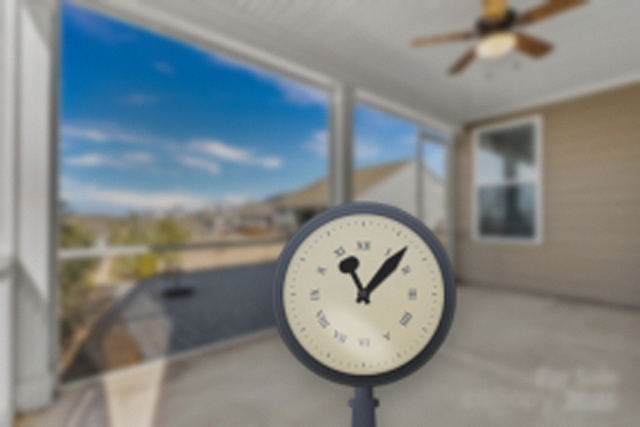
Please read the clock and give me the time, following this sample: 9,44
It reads 11,07
